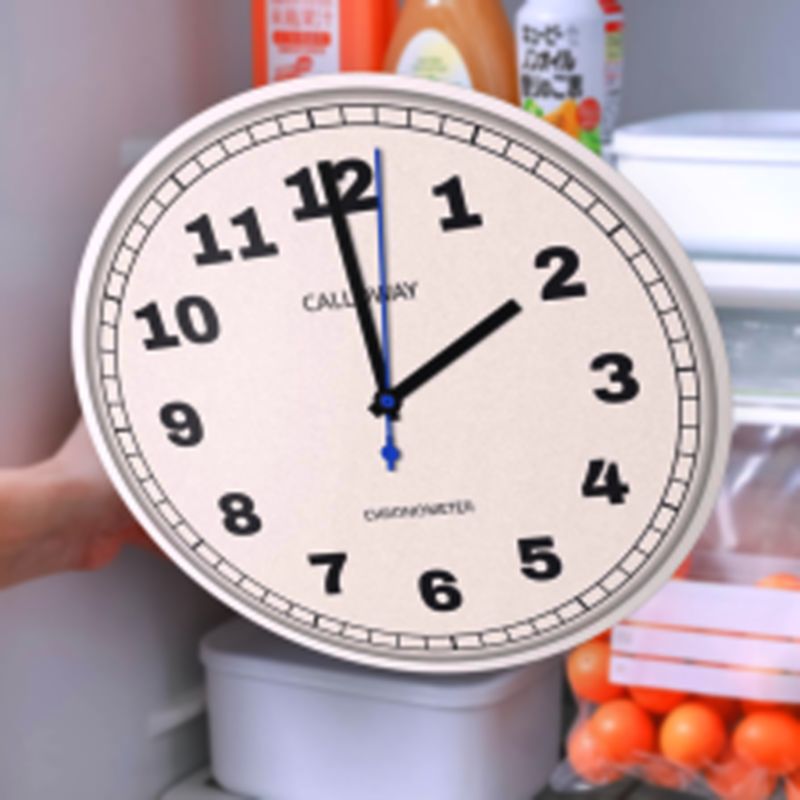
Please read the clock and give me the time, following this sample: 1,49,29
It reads 2,00,02
